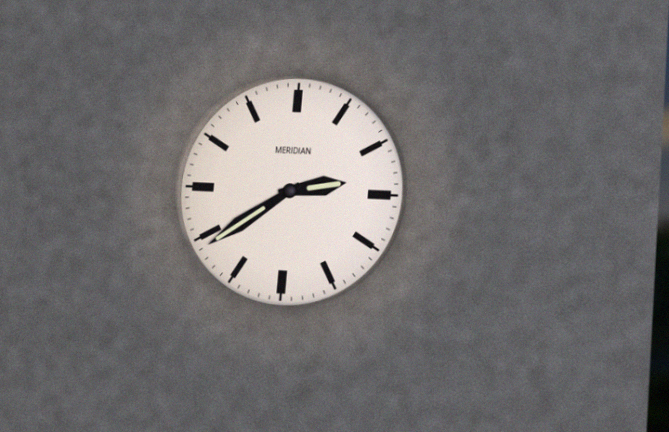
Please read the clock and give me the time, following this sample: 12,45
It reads 2,39
